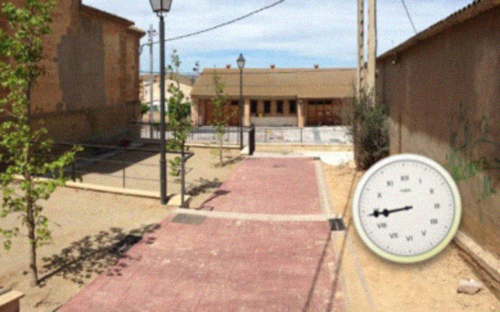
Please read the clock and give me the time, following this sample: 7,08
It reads 8,44
